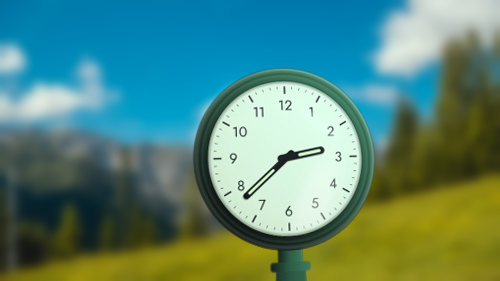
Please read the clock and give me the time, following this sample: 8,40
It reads 2,38
